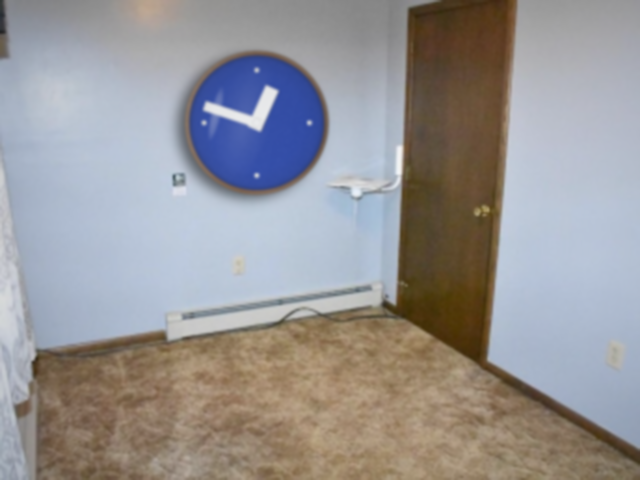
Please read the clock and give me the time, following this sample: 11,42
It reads 12,48
